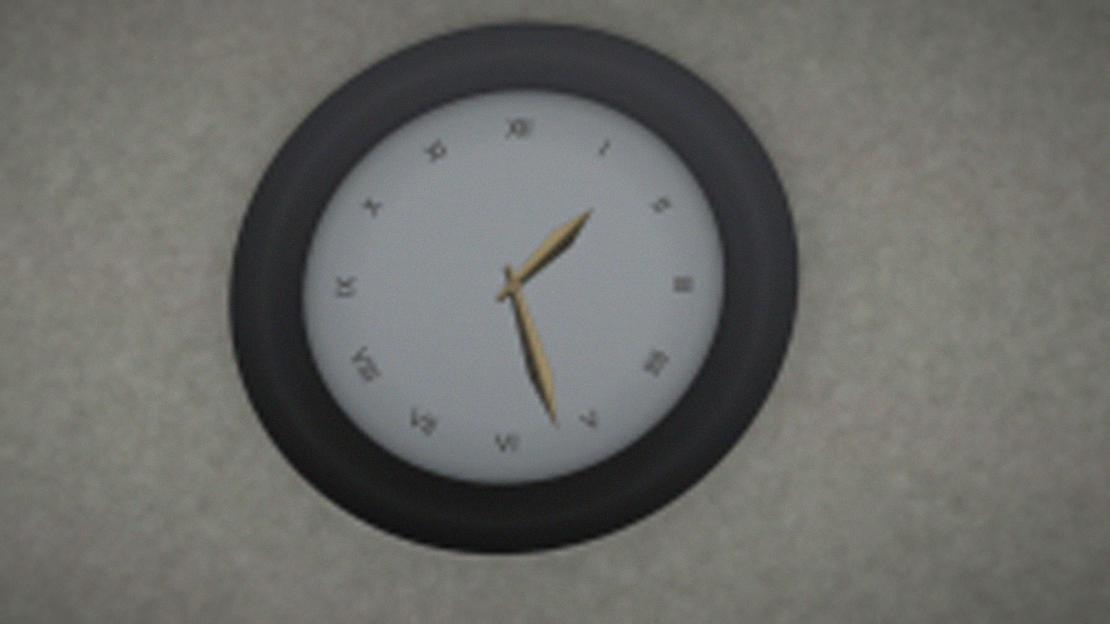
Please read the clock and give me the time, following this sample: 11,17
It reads 1,27
